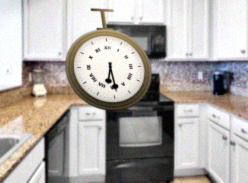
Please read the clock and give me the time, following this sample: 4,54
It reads 6,29
